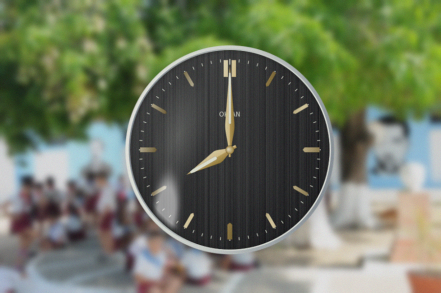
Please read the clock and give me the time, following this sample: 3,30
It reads 8,00
